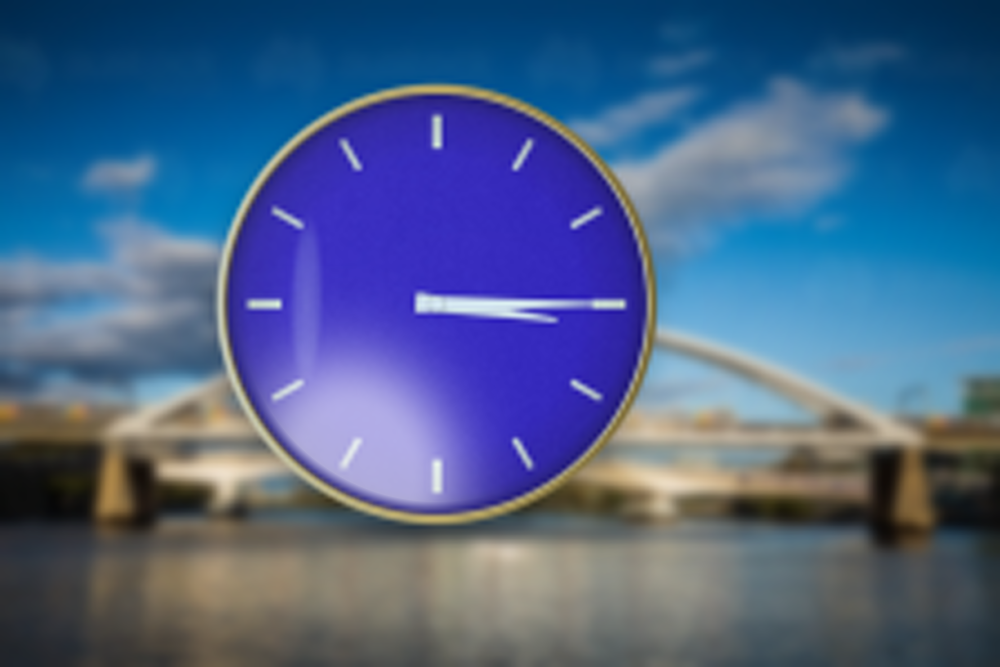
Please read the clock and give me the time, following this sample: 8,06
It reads 3,15
